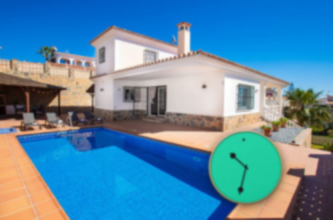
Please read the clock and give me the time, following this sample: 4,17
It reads 10,33
